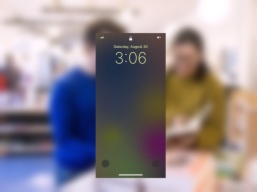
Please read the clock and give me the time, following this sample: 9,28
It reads 3,06
